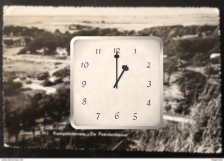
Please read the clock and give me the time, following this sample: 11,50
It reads 1,00
